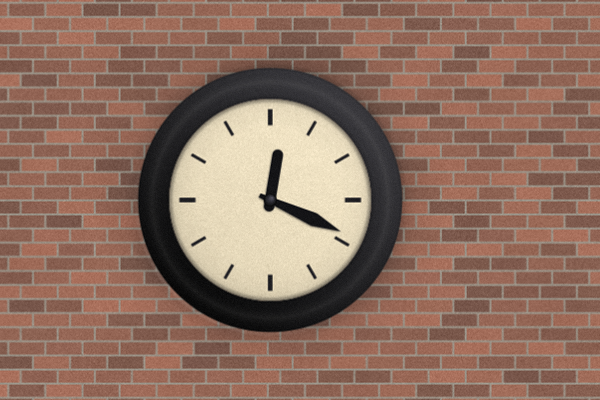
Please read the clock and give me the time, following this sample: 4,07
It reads 12,19
